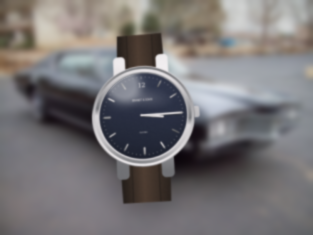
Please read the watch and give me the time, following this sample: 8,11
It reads 3,15
